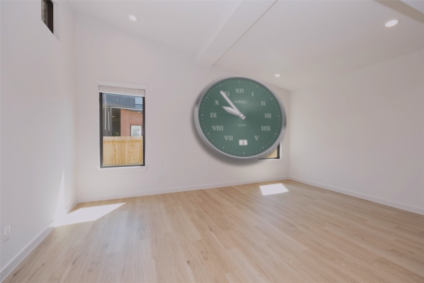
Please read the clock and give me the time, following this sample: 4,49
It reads 9,54
